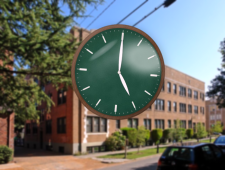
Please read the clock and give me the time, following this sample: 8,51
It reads 5,00
